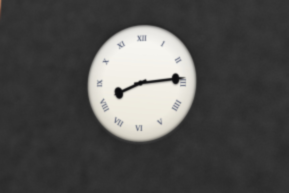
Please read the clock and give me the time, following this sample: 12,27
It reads 8,14
